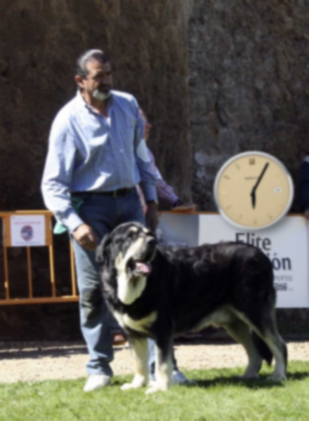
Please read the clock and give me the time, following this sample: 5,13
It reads 6,05
